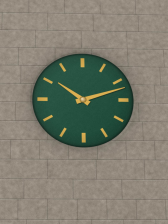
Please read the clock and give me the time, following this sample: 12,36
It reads 10,12
